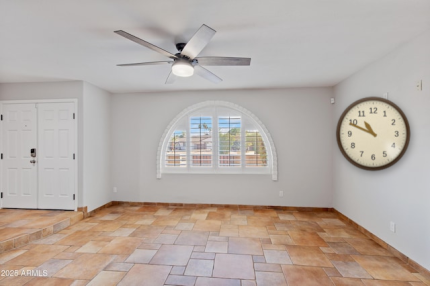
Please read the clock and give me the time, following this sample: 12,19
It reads 10,49
